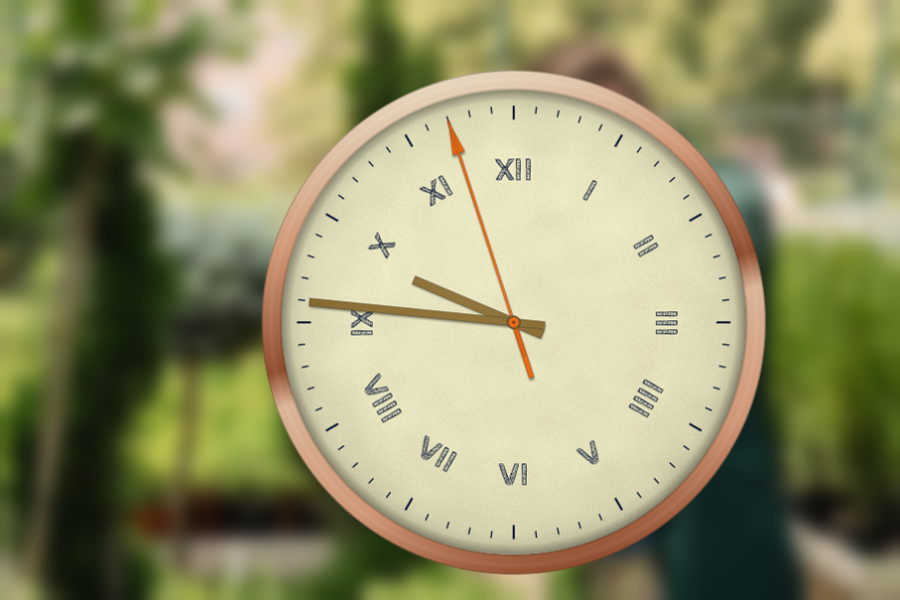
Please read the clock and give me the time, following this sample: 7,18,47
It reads 9,45,57
